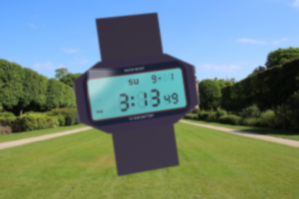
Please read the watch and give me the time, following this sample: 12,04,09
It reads 3,13,49
